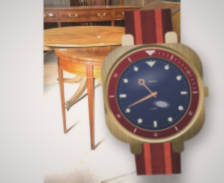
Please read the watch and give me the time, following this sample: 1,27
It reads 10,41
